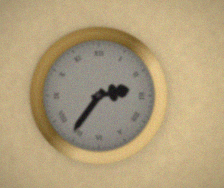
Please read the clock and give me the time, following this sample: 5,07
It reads 2,36
